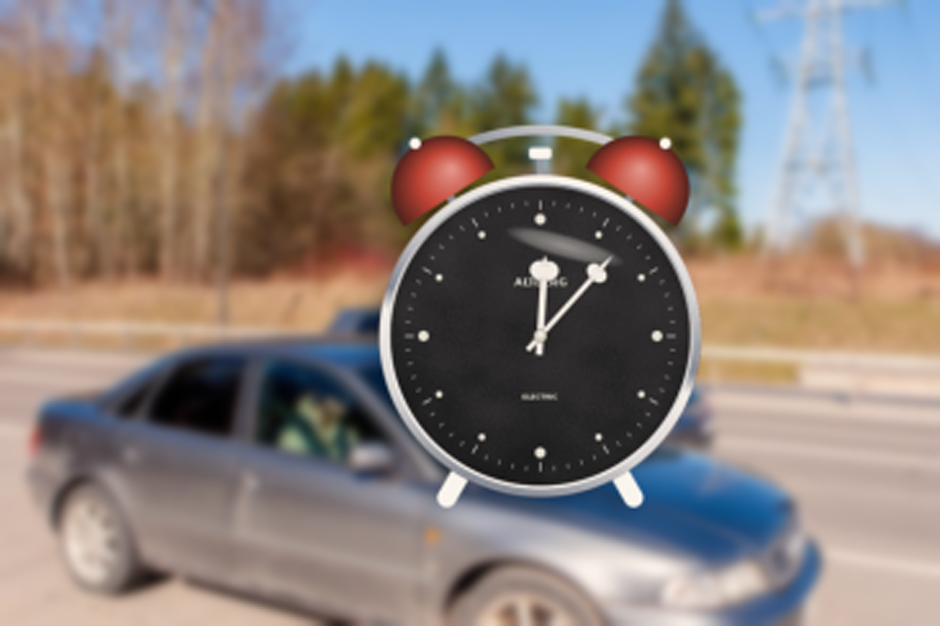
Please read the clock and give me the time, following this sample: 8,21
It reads 12,07
